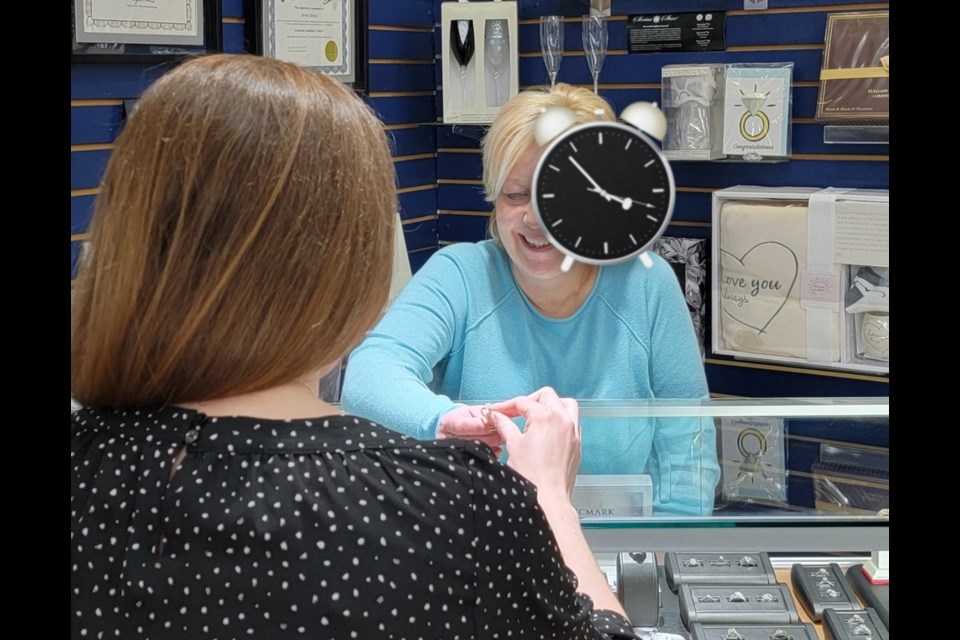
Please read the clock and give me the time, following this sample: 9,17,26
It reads 3,53,18
